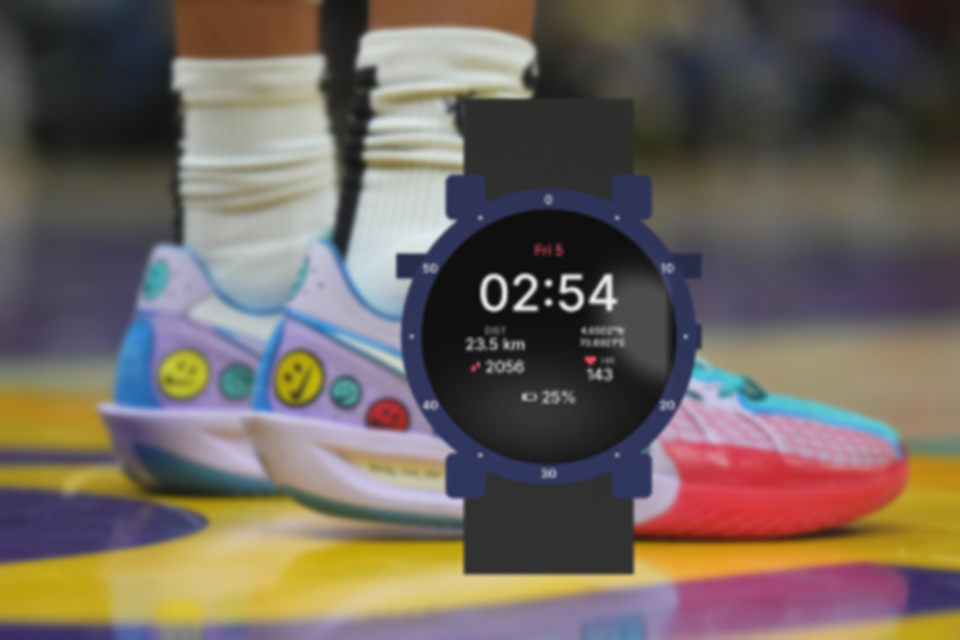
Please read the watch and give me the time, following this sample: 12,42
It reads 2,54
